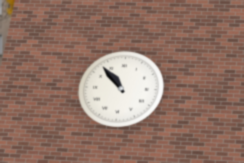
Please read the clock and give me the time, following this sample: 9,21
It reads 10,53
